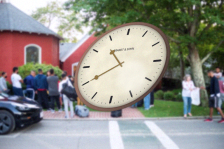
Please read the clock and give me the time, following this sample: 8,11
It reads 10,40
